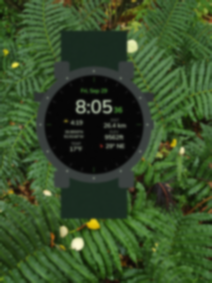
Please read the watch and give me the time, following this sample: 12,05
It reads 8,05
